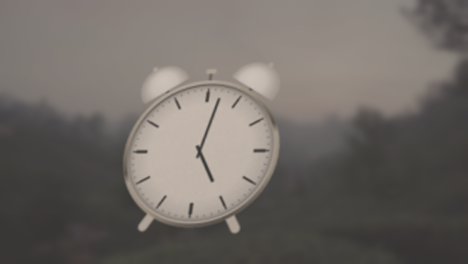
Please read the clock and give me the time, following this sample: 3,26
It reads 5,02
